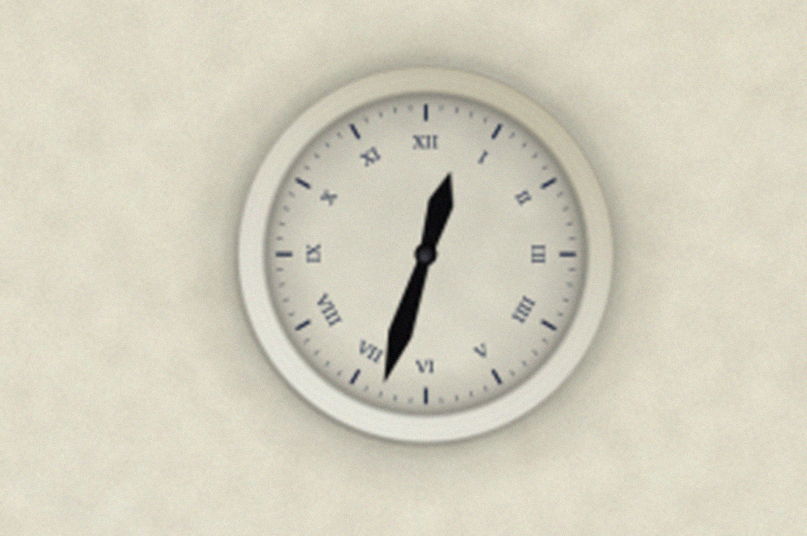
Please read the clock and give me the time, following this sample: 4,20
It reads 12,33
